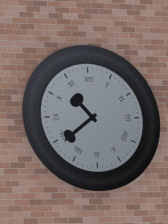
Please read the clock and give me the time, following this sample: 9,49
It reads 10,39
